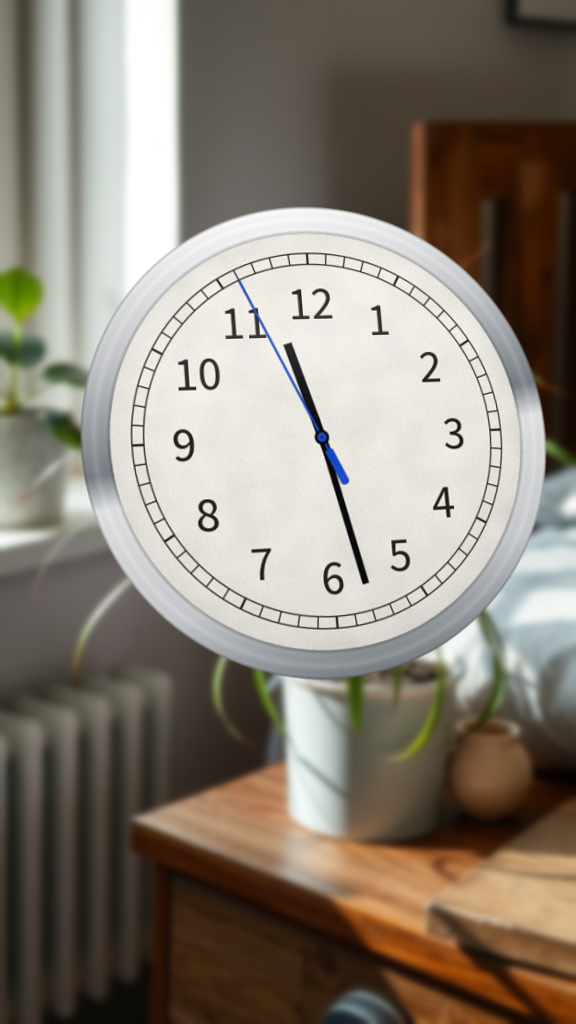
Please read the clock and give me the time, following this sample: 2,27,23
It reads 11,27,56
